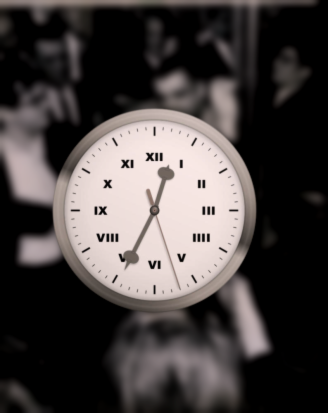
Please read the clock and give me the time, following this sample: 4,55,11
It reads 12,34,27
